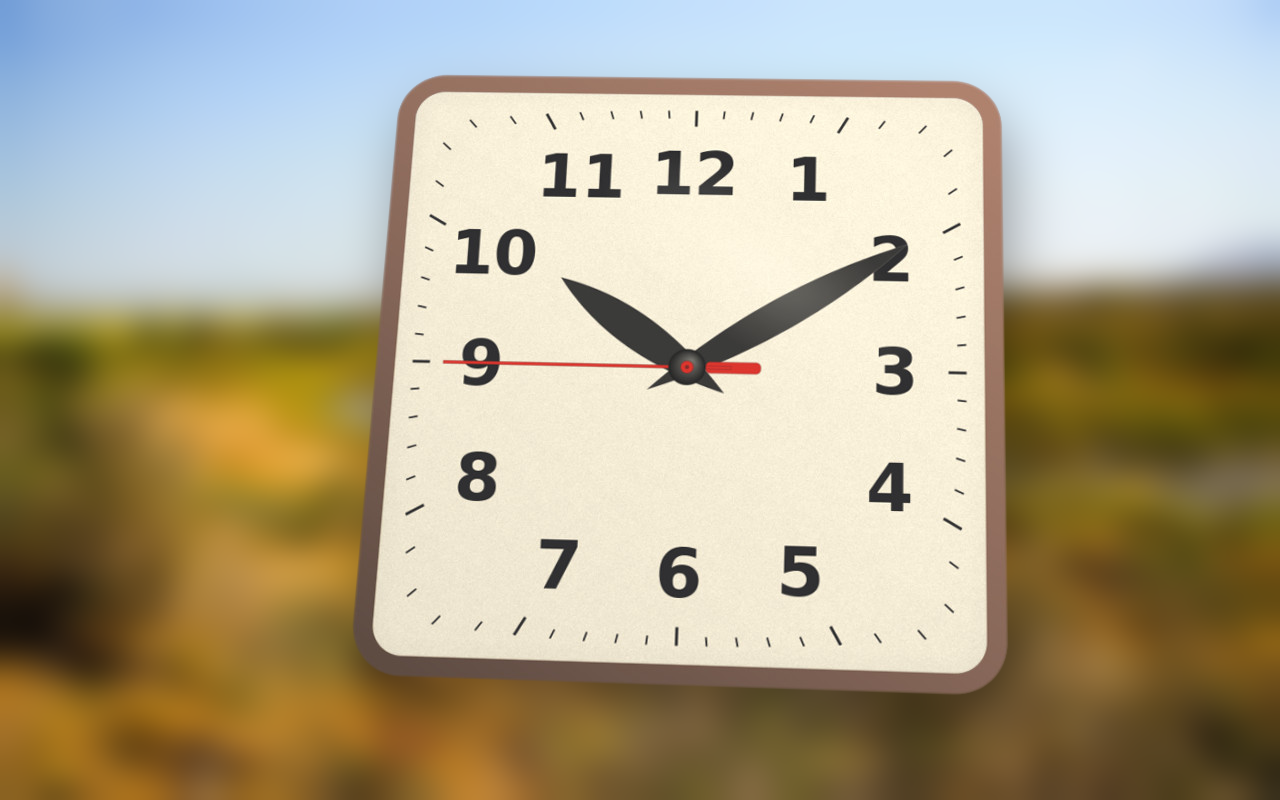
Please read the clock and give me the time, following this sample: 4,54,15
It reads 10,09,45
